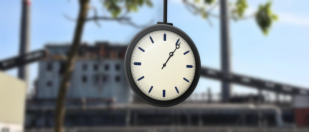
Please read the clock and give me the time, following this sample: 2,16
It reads 1,06
